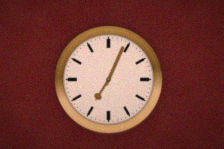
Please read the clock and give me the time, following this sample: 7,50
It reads 7,04
